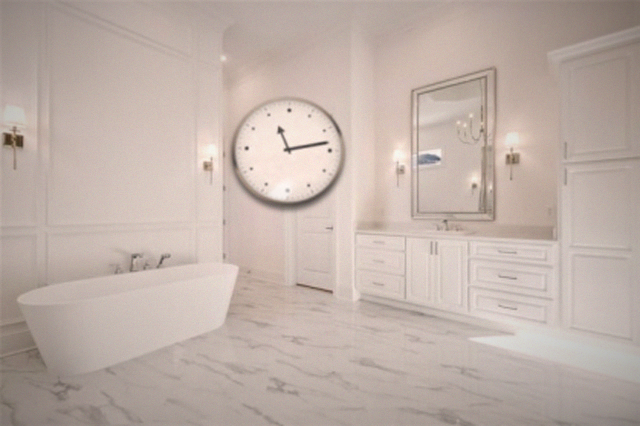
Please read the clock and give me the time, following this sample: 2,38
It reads 11,13
